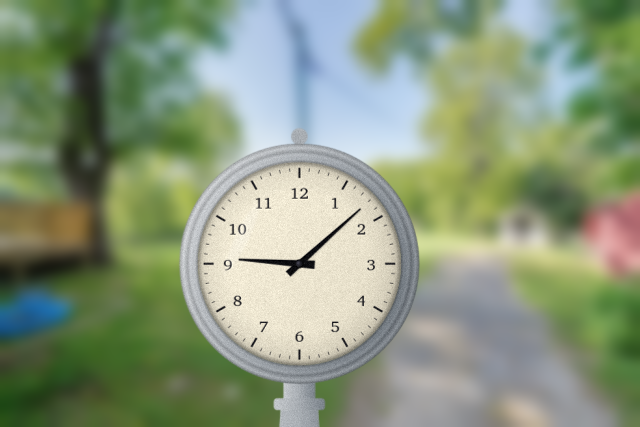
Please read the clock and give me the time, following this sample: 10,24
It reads 9,08
